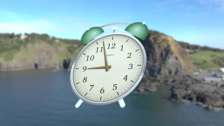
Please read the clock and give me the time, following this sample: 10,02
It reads 8,57
